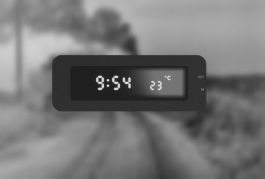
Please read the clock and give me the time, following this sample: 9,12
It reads 9,54
